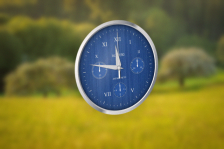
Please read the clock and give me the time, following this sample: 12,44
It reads 11,47
